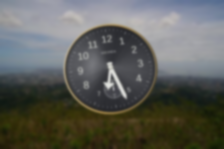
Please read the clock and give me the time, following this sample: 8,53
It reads 6,27
